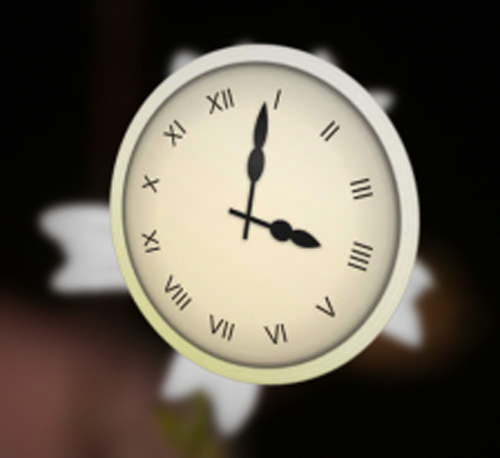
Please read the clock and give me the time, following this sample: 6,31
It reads 4,04
